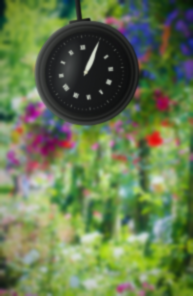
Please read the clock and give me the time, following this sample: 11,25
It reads 1,05
